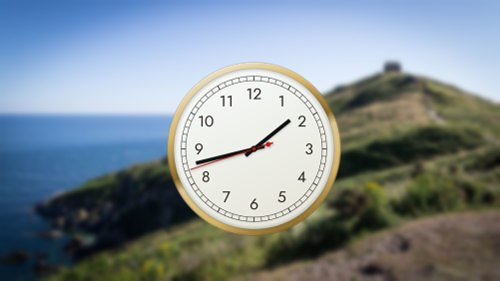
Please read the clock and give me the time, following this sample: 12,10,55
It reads 1,42,42
